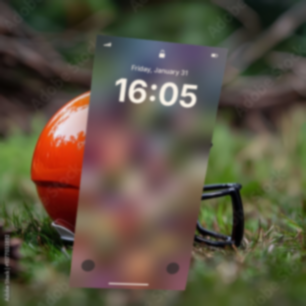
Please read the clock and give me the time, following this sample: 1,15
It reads 16,05
